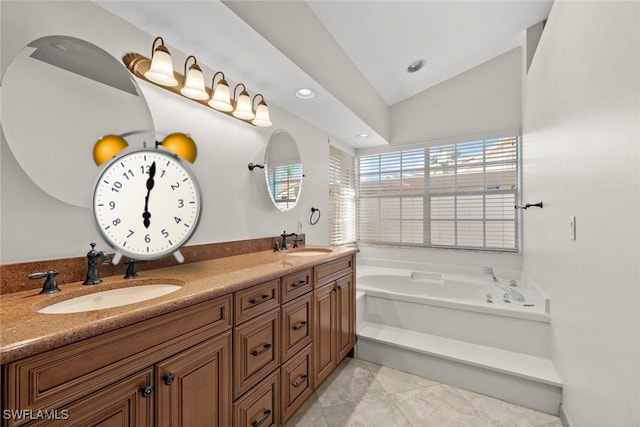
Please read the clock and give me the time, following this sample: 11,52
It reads 6,02
